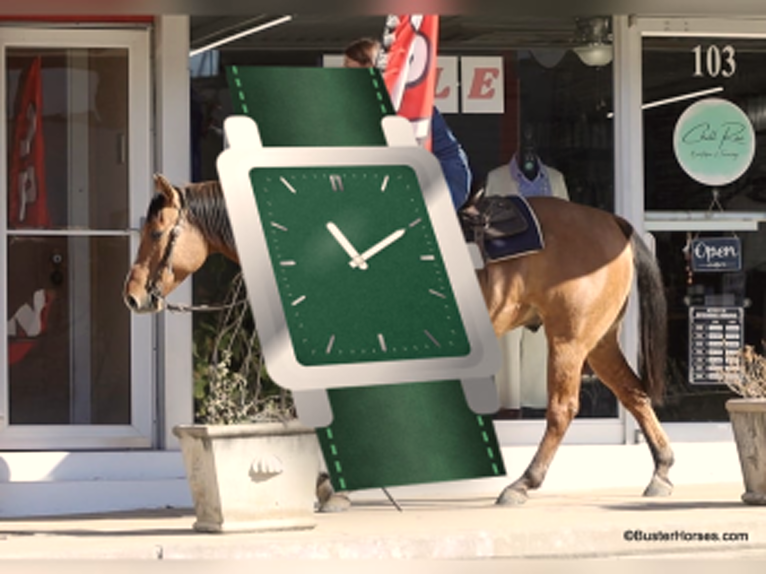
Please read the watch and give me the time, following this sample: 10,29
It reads 11,10
